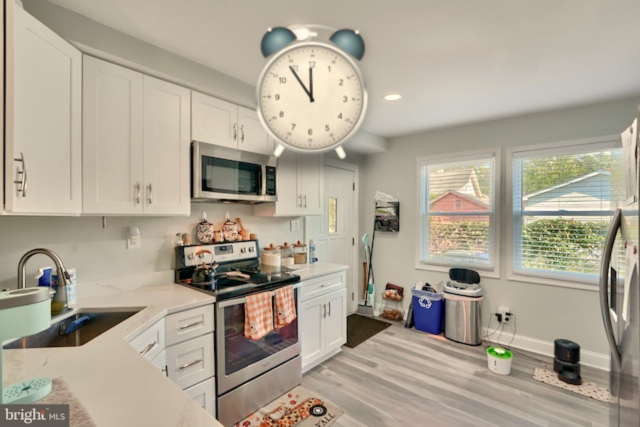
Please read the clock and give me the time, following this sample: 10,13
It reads 11,54
